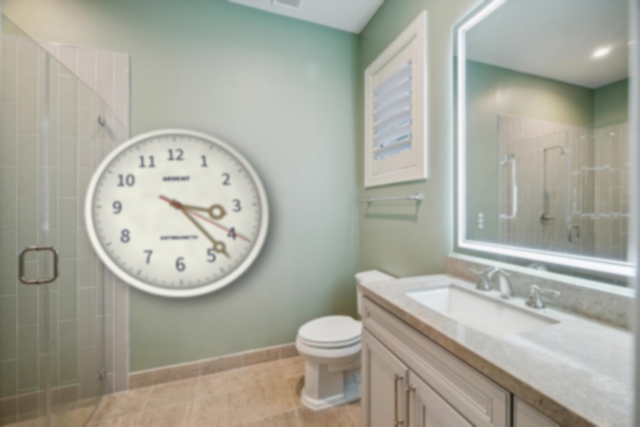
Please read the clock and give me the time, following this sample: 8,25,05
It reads 3,23,20
